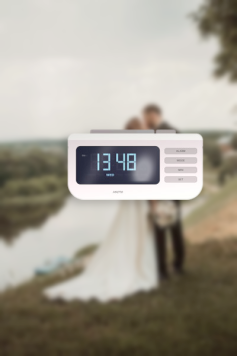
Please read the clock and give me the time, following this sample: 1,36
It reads 13,48
